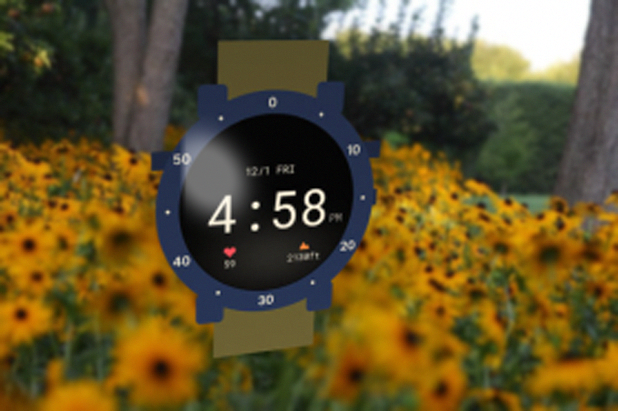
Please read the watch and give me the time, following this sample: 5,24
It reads 4,58
